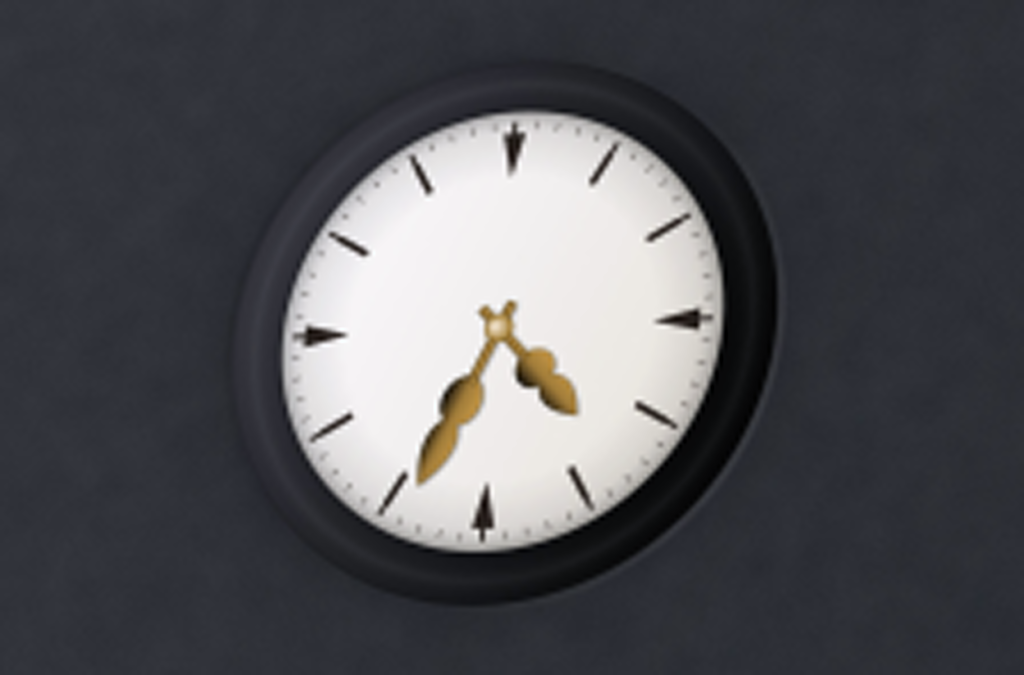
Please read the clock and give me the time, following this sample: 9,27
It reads 4,34
